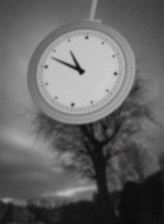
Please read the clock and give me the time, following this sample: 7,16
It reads 10,48
